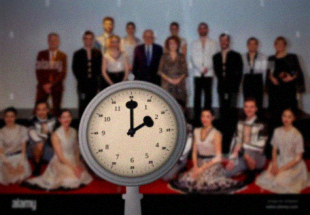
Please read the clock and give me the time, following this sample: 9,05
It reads 2,00
